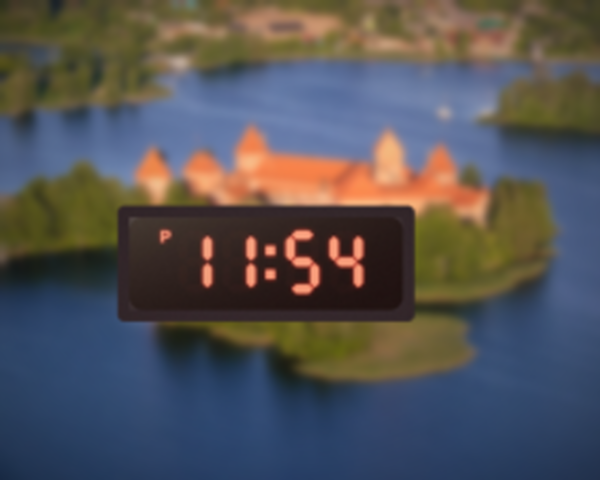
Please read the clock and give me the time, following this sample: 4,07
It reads 11,54
